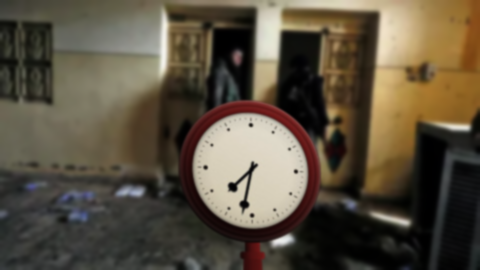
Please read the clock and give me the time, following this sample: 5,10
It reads 7,32
